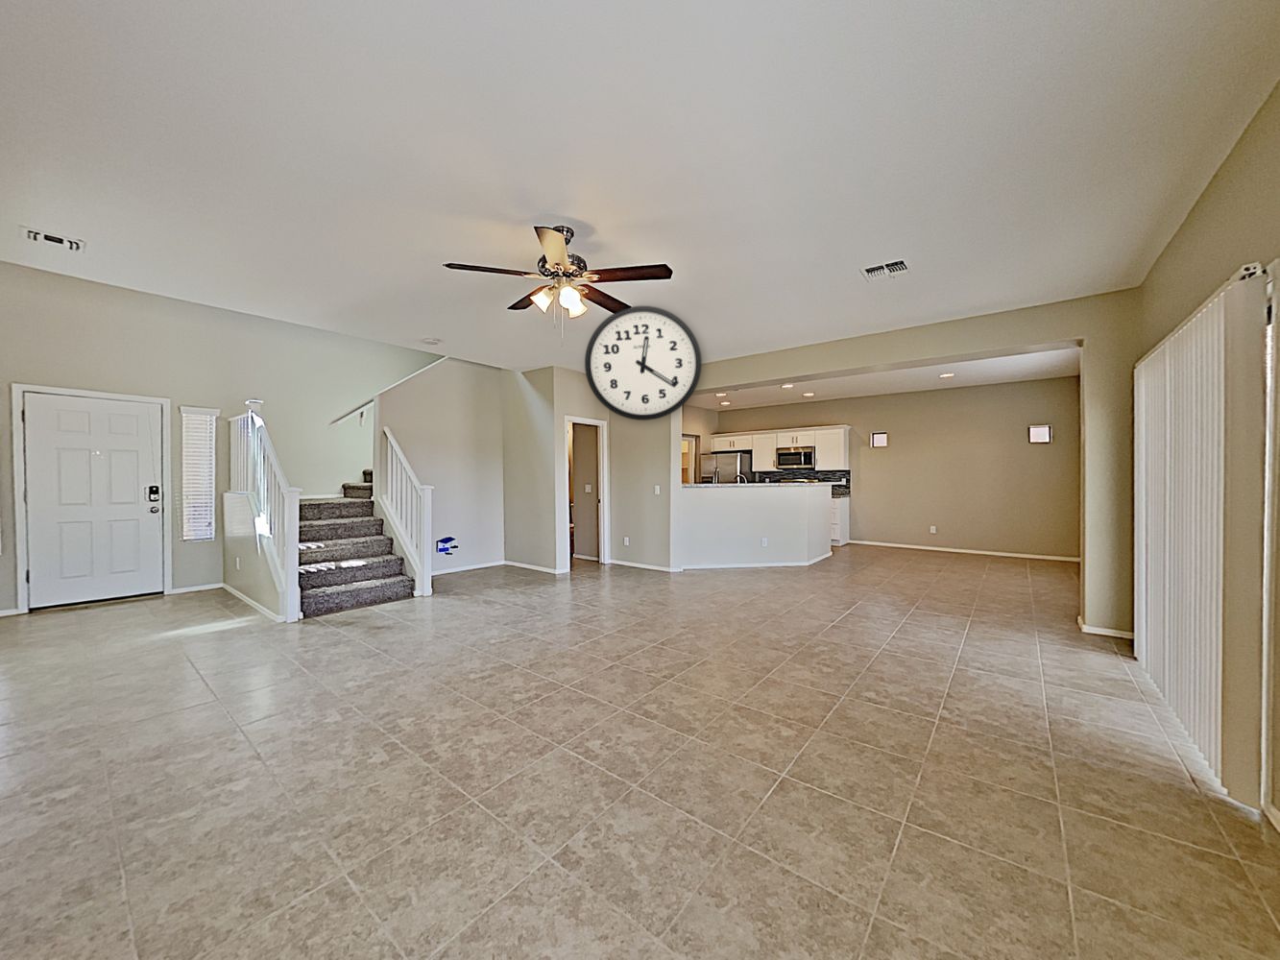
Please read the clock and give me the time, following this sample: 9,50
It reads 12,21
